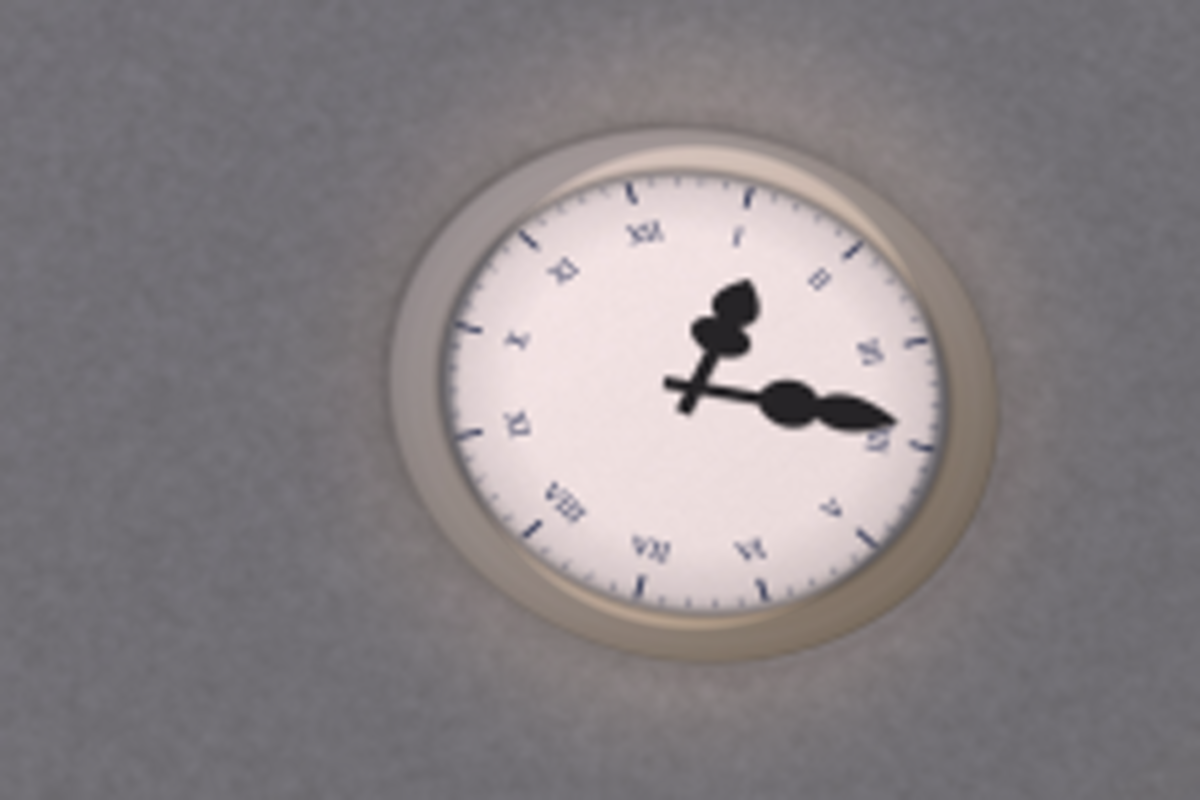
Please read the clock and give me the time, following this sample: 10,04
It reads 1,19
